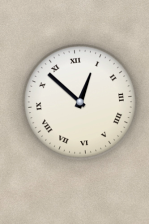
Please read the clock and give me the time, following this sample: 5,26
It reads 12,53
